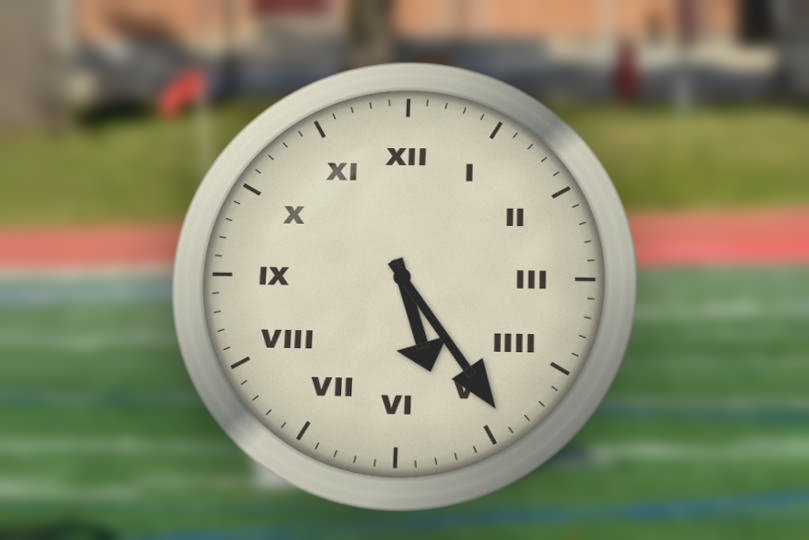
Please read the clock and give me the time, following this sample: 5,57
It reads 5,24
